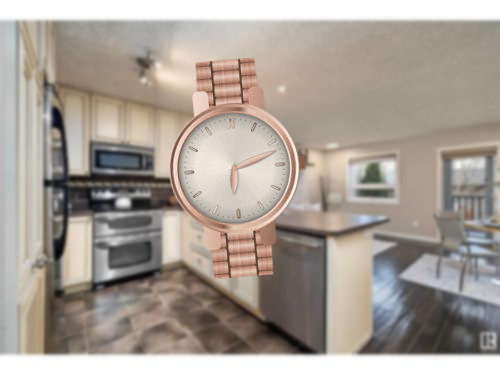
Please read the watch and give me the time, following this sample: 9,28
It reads 6,12
